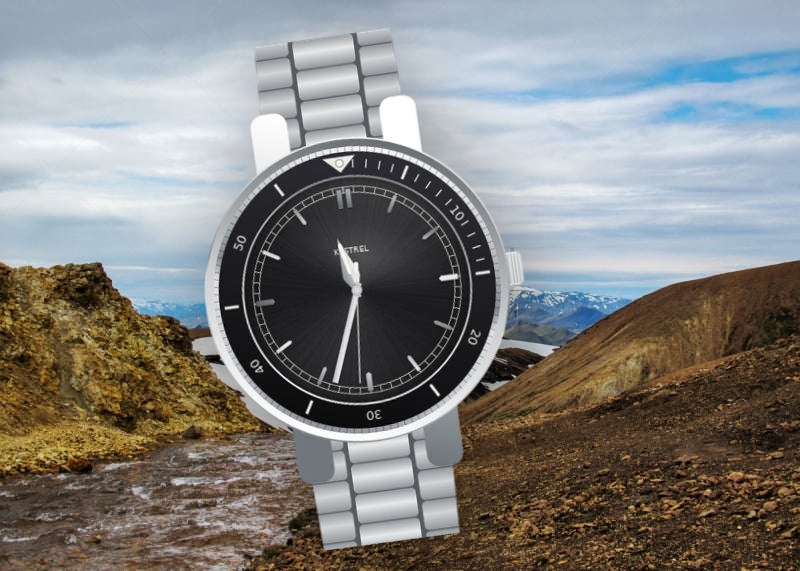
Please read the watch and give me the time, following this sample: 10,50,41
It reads 11,33,31
